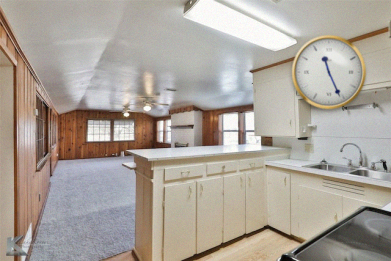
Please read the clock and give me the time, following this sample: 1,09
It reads 11,26
